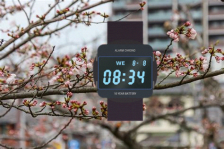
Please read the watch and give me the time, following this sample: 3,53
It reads 8,34
